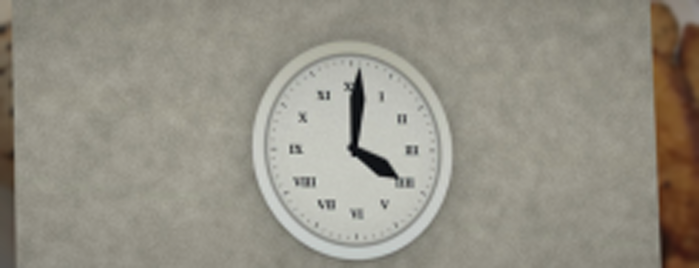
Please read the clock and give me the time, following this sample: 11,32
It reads 4,01
